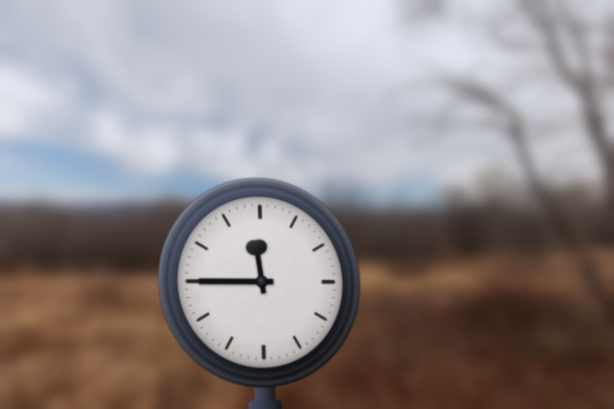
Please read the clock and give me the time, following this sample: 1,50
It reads 11,45
